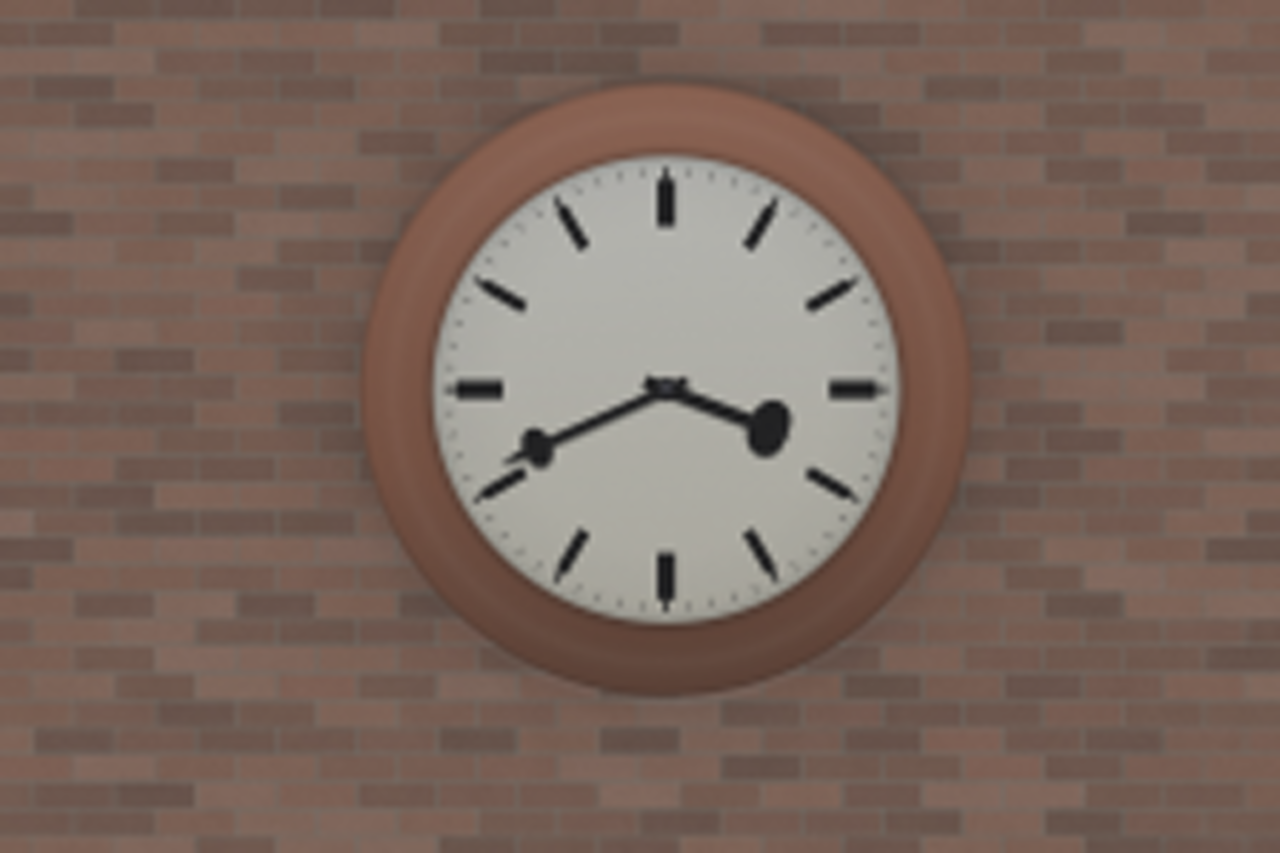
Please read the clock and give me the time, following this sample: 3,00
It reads 3,41
